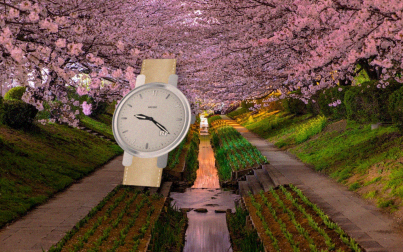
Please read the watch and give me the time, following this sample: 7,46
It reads 9,21
